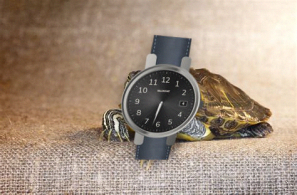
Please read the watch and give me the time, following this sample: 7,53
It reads 6,32
